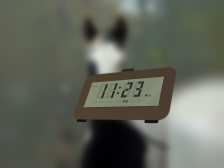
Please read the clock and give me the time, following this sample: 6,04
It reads 11,23
